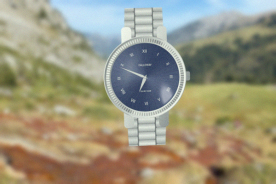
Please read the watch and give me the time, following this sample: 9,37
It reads 6,49
